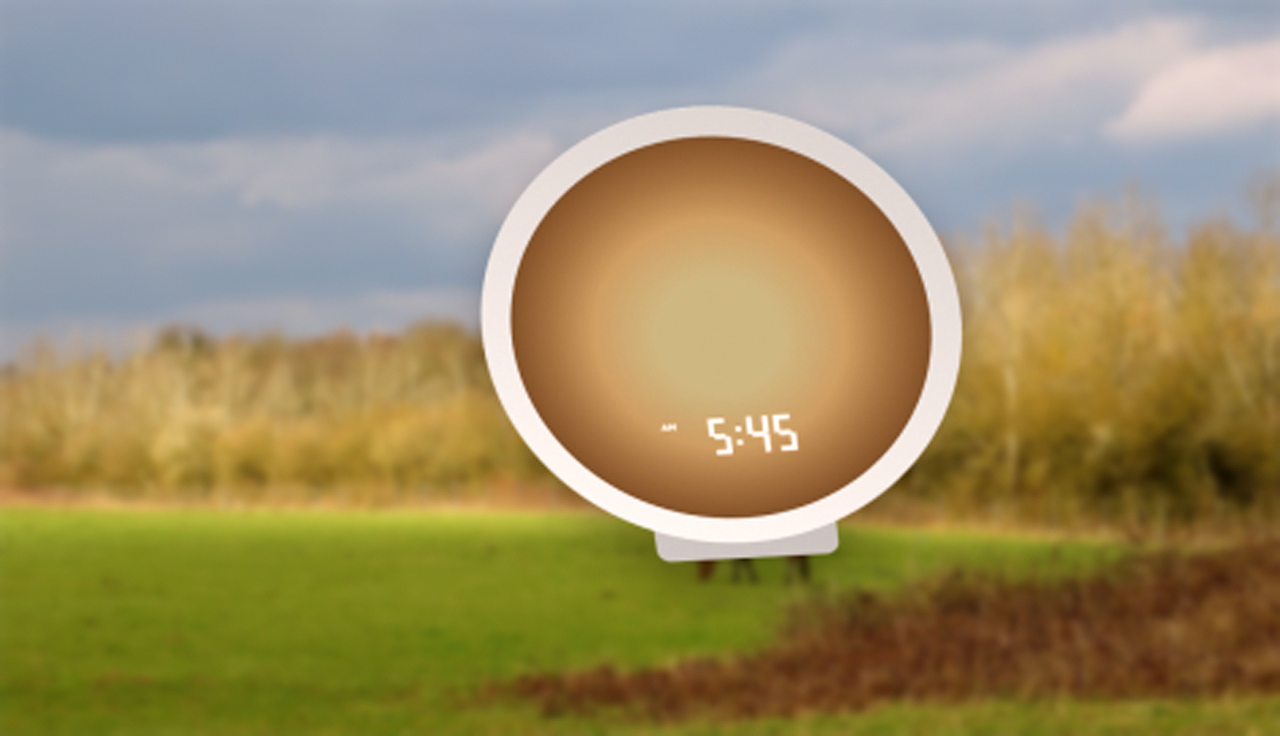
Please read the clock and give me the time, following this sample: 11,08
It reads 5,45
